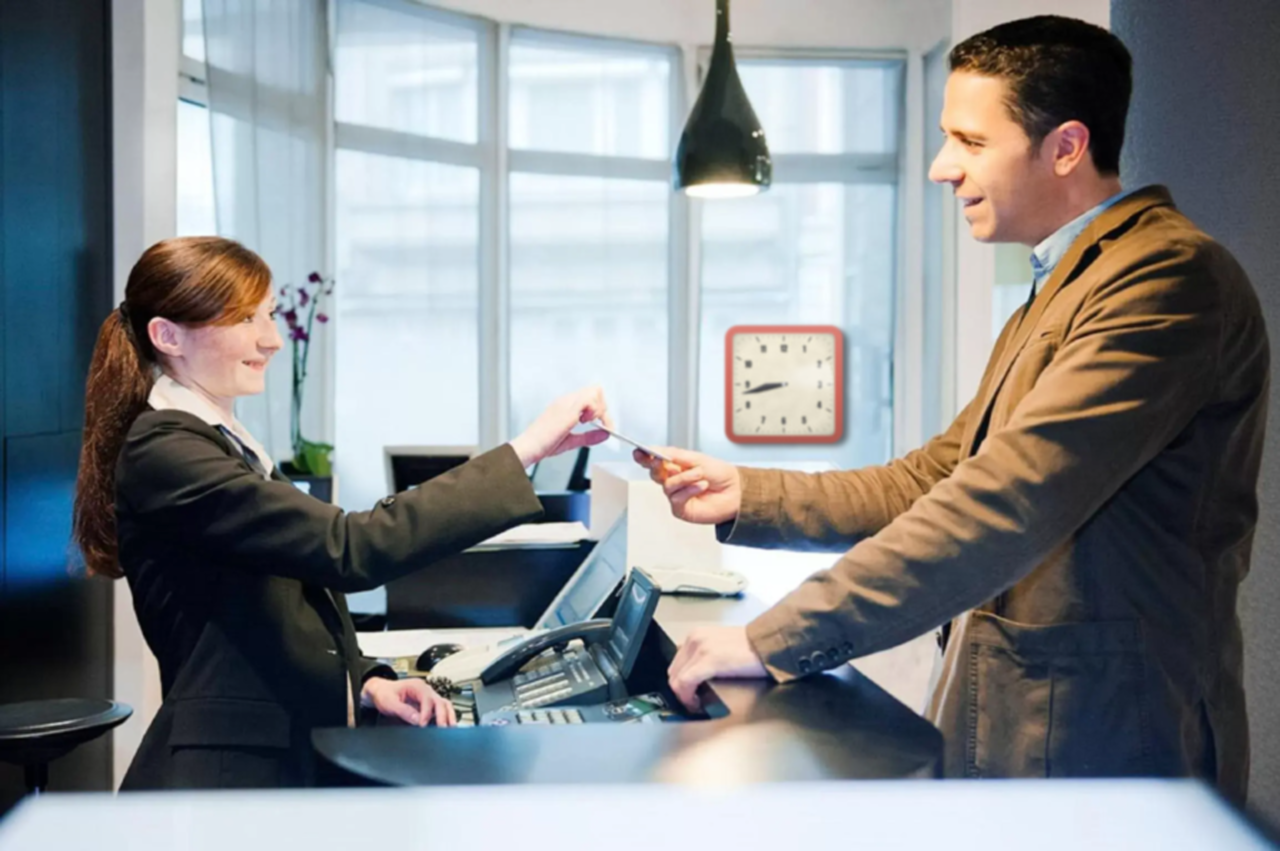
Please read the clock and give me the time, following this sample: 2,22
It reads 8,43
